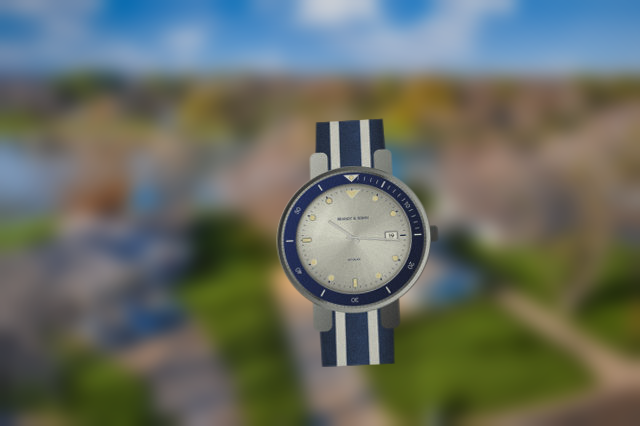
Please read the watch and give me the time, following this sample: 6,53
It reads 10,16
